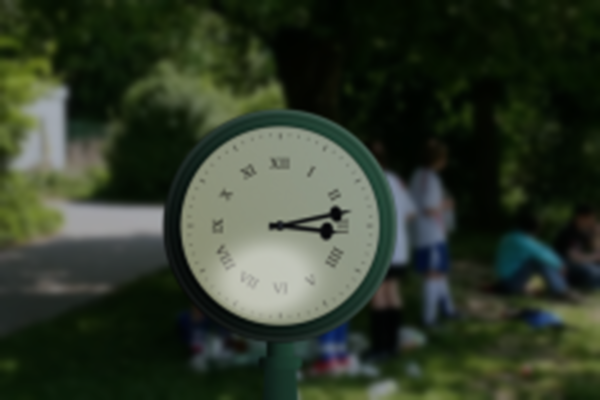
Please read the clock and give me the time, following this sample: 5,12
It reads 3,13
